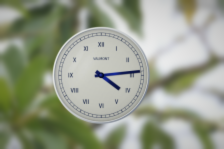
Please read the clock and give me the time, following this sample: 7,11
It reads 4,14
